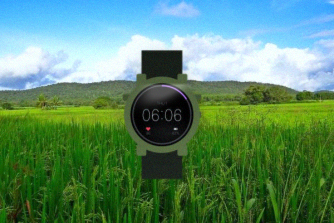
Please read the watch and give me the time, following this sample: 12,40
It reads 6,06
